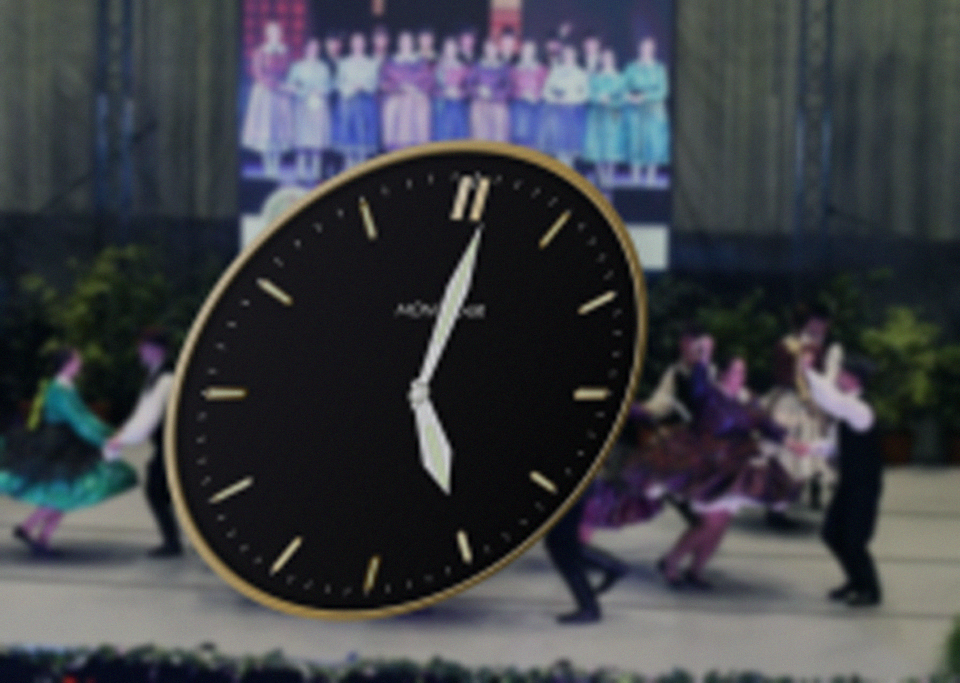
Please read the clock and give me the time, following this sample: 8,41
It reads 5,01
